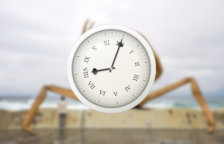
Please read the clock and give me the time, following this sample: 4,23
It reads 8,00
